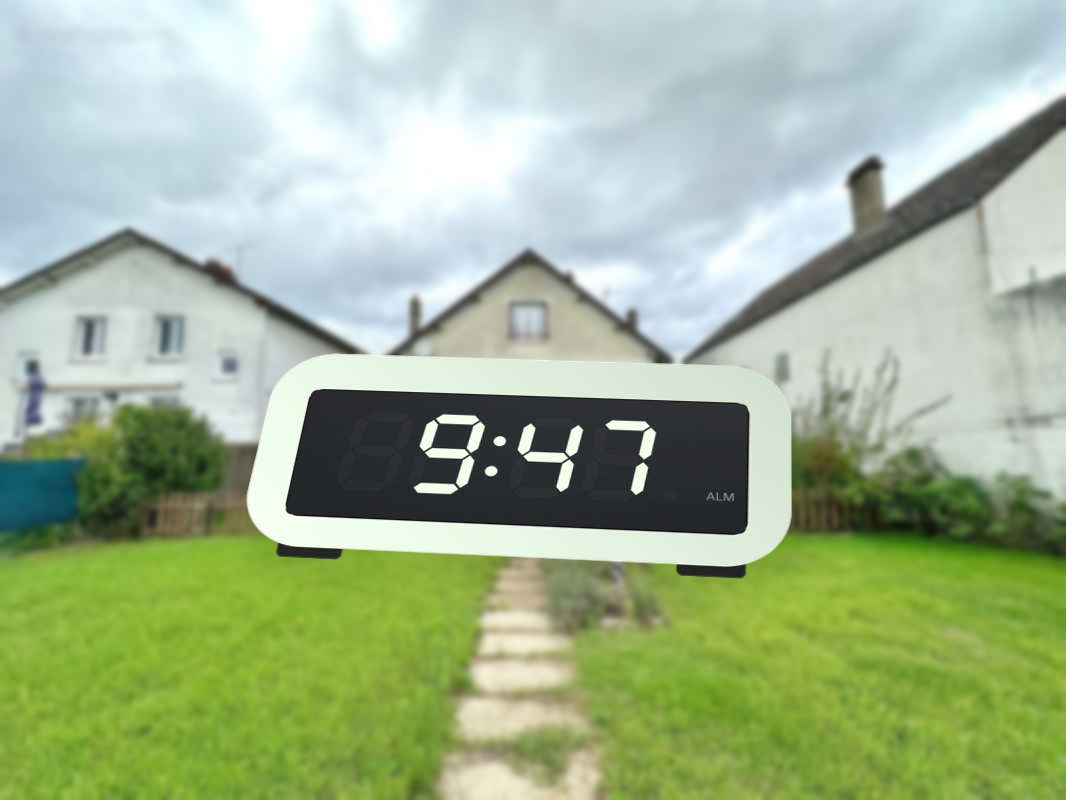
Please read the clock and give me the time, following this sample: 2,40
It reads 9,47
